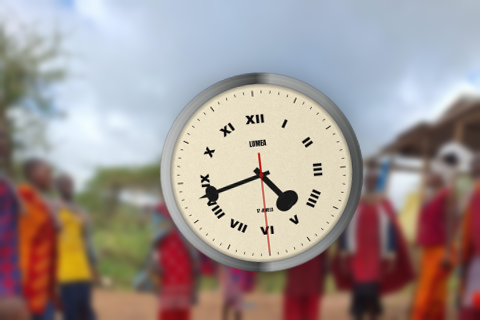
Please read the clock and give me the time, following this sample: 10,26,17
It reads 4,42,30
